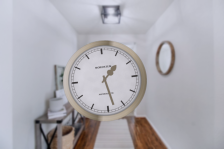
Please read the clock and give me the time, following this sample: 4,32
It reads 1,28
